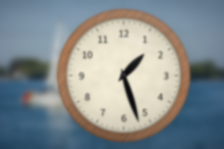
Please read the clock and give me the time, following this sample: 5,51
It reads 1,27
